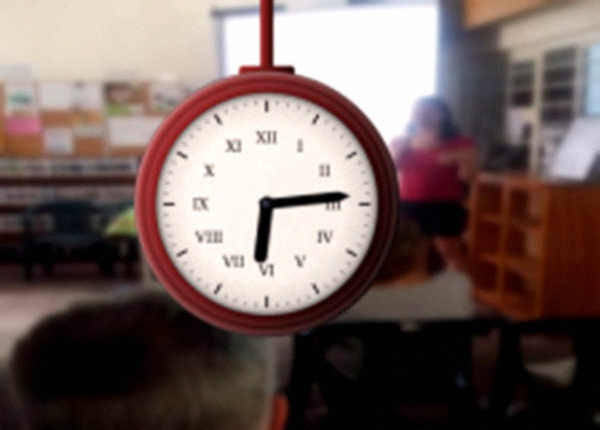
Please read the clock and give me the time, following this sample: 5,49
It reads 6,14
